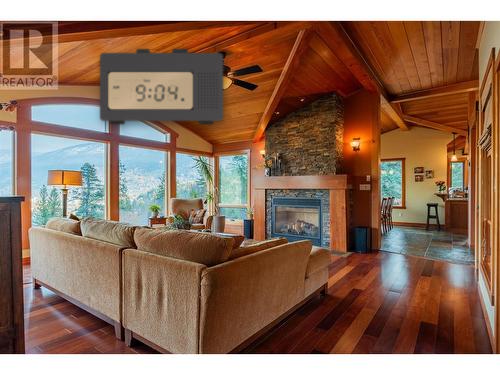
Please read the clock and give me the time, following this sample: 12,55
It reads 9,04
